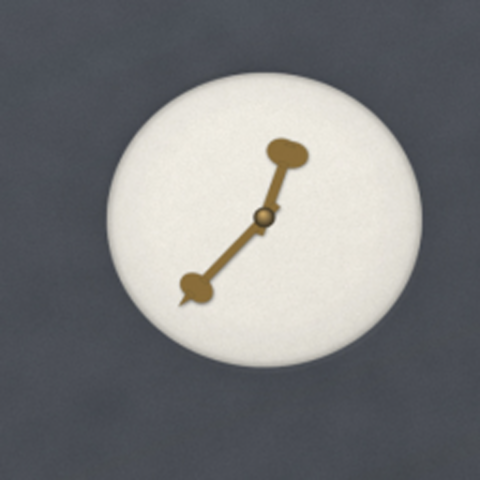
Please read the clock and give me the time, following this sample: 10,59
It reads 12,37
